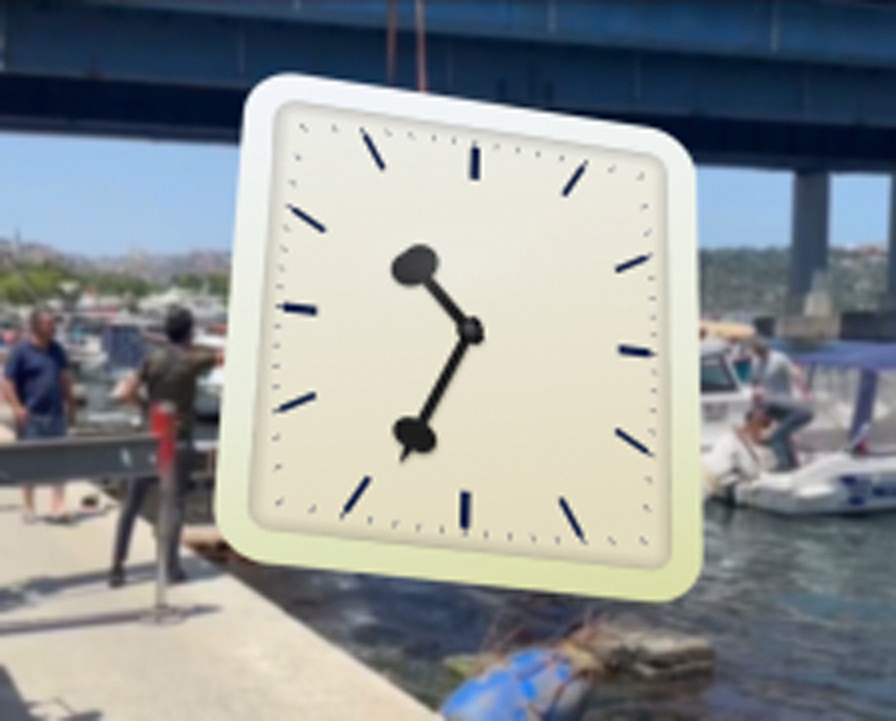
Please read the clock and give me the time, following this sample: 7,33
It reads 10,34
